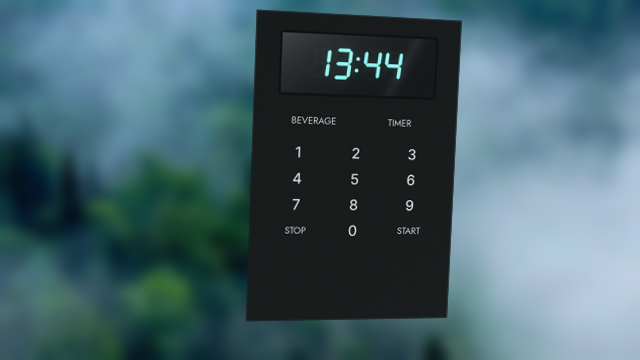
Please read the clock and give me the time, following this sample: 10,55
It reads 13,44
